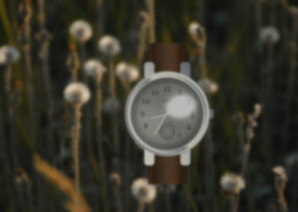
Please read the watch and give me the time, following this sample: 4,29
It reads 8,35
